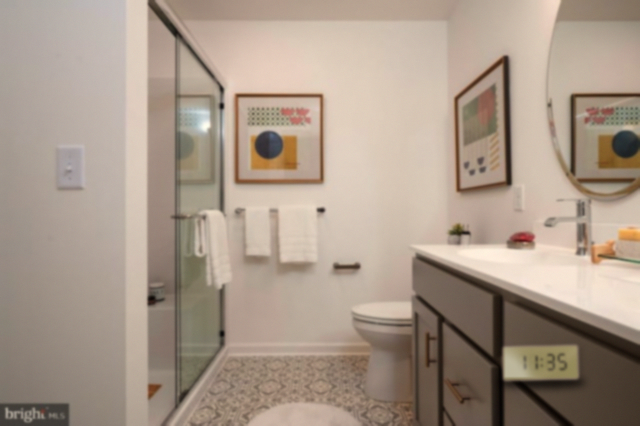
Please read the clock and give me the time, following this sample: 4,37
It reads 11,35
